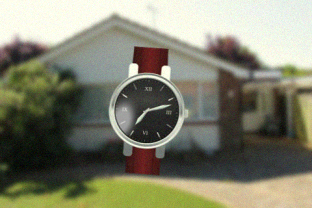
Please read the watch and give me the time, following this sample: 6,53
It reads 7,12
